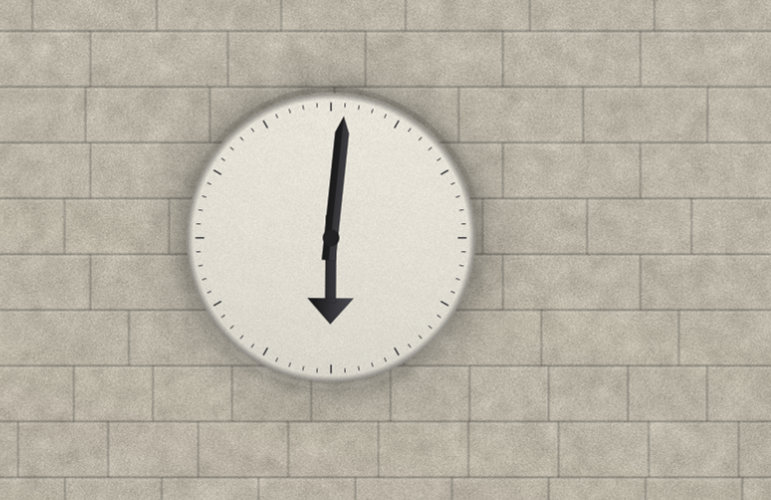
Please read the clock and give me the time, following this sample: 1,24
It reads 6,01
